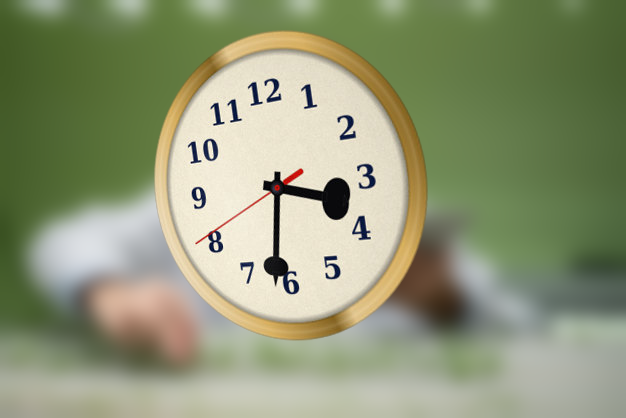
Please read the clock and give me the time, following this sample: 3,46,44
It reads 3,31,41
